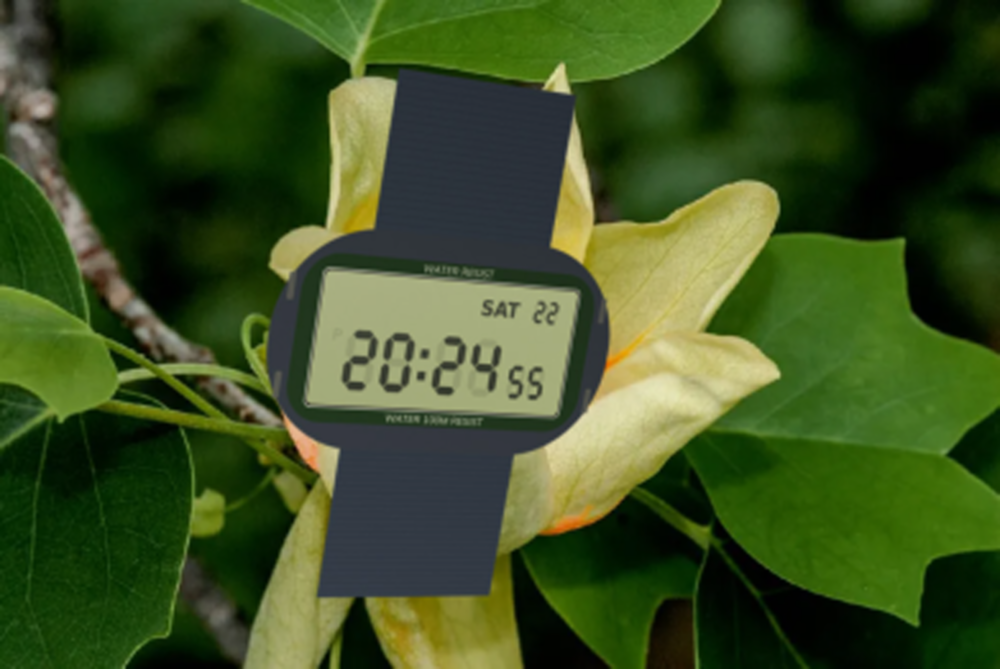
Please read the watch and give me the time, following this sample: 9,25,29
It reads 20,24,55
